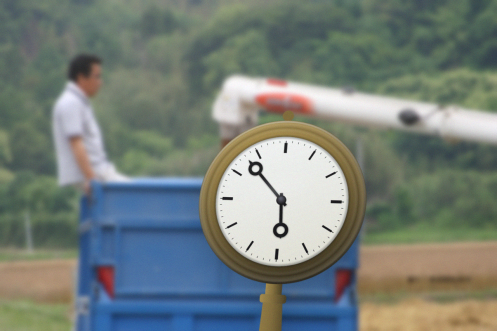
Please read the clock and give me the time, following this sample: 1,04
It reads 5,53
